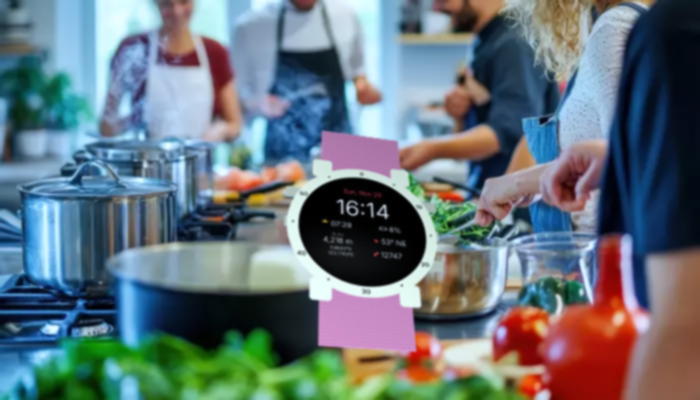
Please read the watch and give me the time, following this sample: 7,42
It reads 16,14
